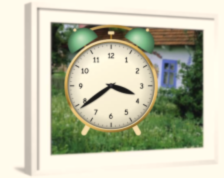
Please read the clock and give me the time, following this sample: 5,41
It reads 3,39
